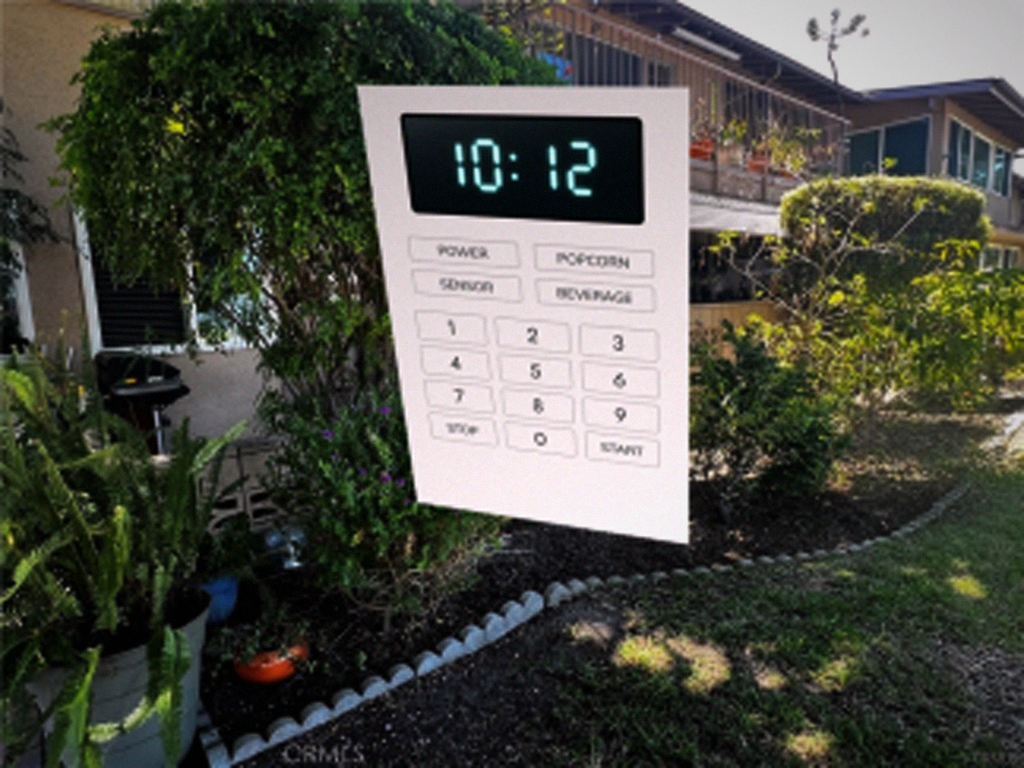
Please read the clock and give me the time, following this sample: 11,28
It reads 10,12
